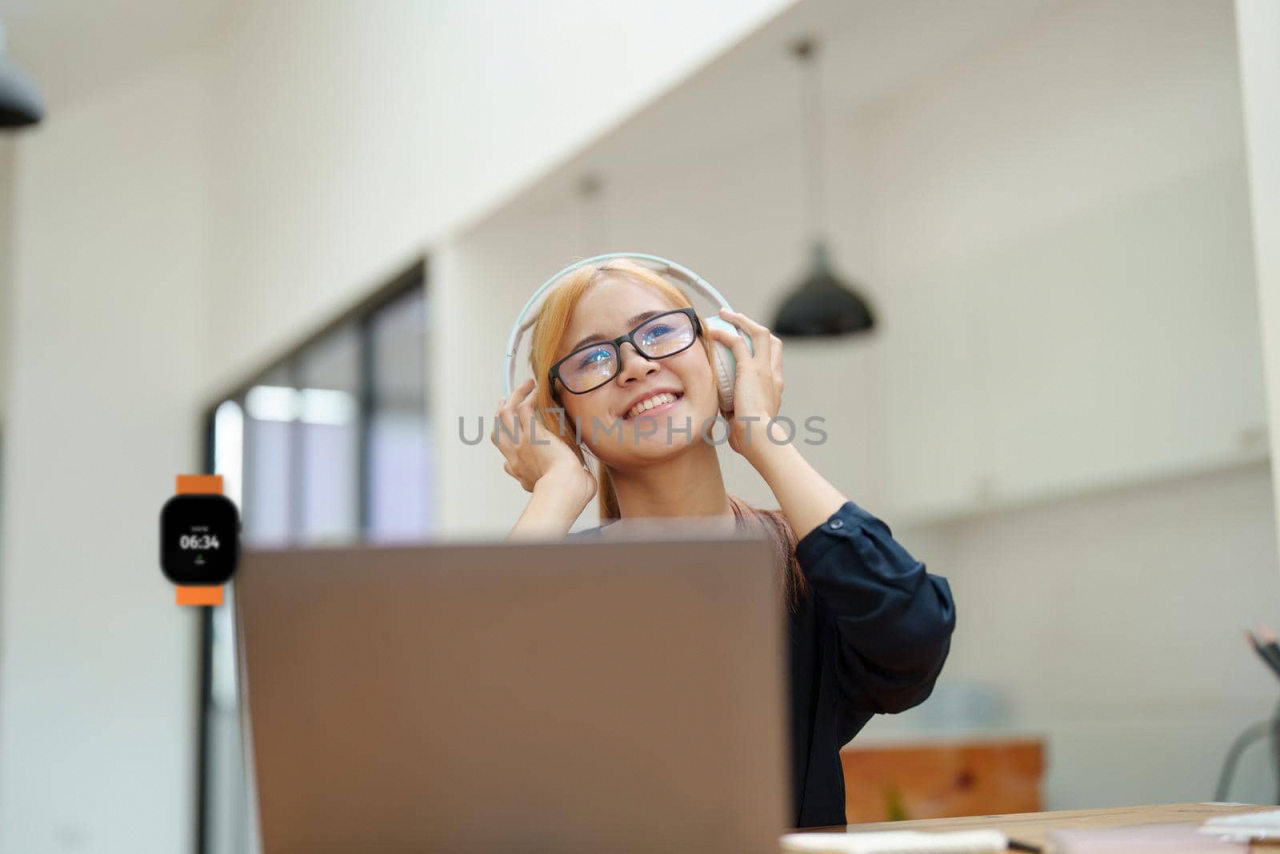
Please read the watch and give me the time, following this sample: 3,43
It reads 6,34
